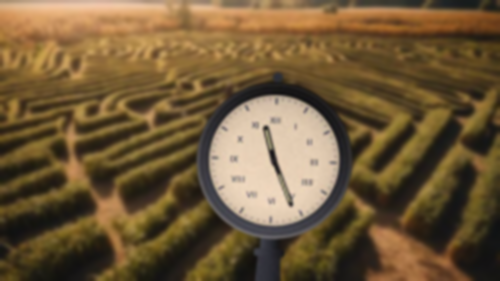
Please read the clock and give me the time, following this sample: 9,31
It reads 11,26
